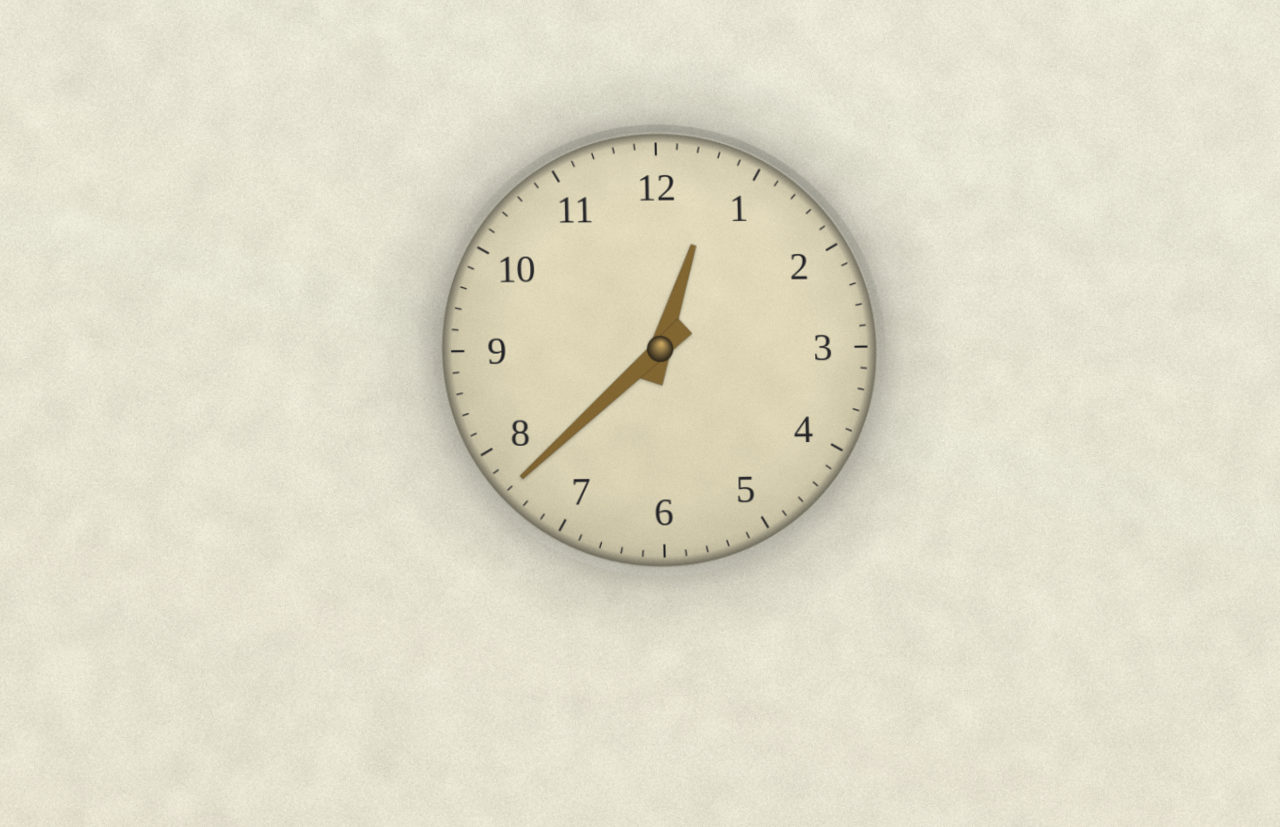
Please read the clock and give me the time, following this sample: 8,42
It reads 12,38
